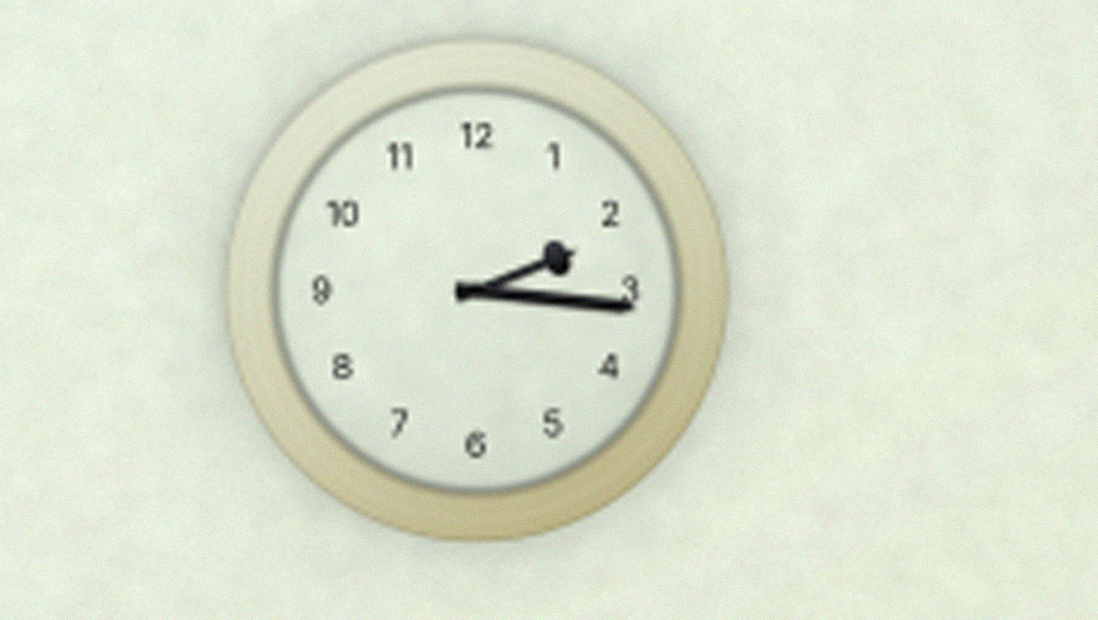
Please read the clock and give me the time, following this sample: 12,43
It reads 2,16
